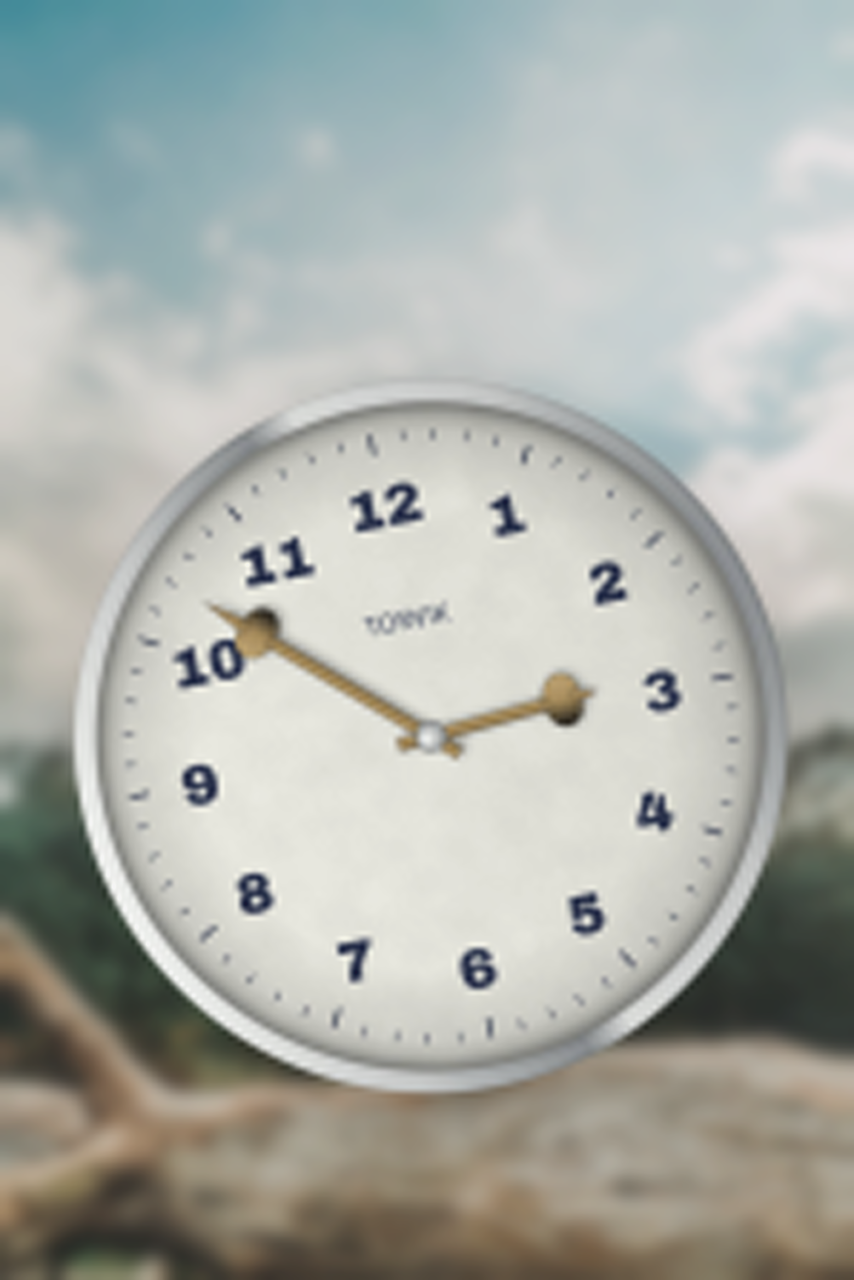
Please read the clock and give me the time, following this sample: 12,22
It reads 2,52
